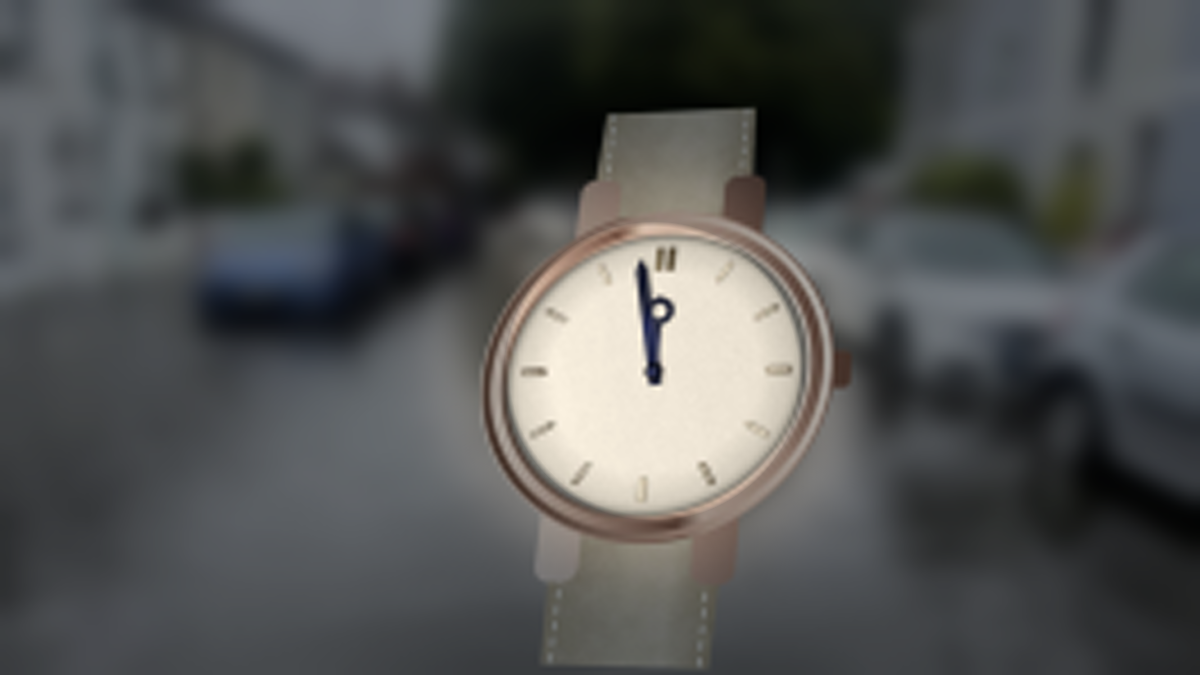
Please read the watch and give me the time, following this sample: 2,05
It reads 11,58
